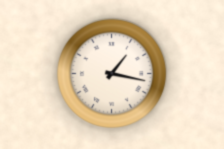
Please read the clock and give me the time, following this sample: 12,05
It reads 1,17
